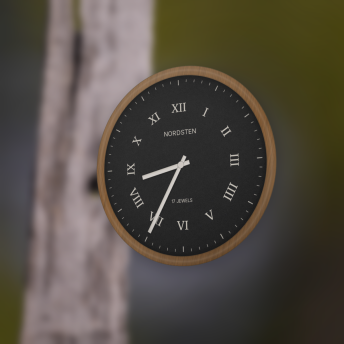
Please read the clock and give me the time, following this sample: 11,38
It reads 8,35
